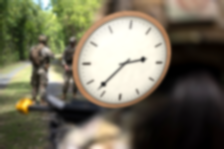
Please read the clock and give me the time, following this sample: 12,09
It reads 2,37
